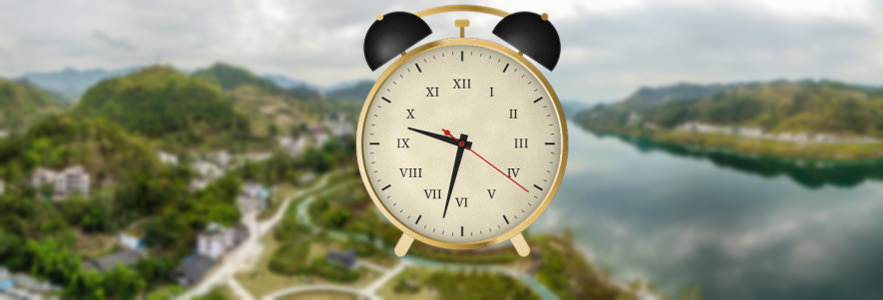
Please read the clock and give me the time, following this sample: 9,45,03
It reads 9,32,21
